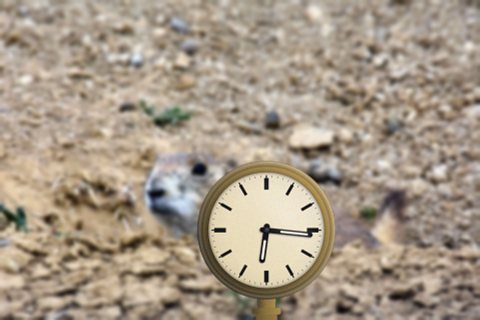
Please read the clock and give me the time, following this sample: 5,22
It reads 6,16
